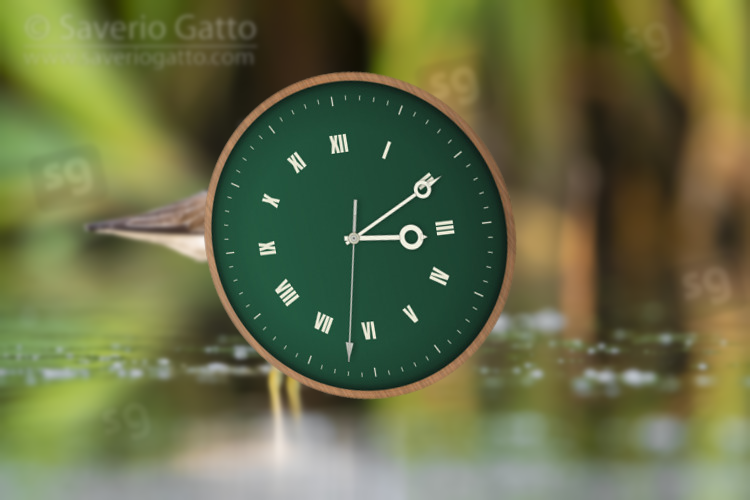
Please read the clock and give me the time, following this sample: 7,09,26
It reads 3,10,32
